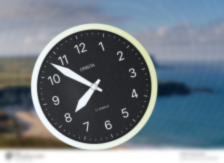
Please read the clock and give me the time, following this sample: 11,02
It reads 7,53
